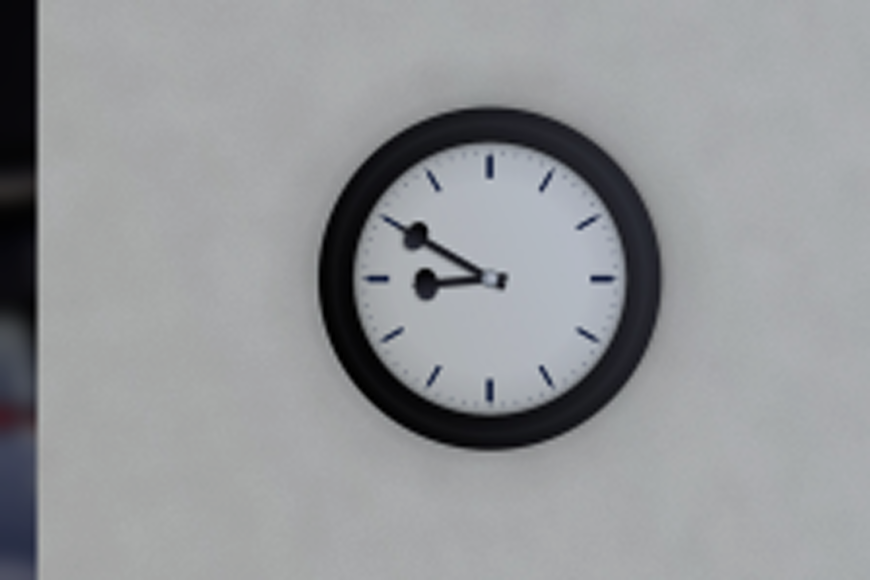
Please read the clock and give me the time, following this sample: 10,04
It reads 8,50
